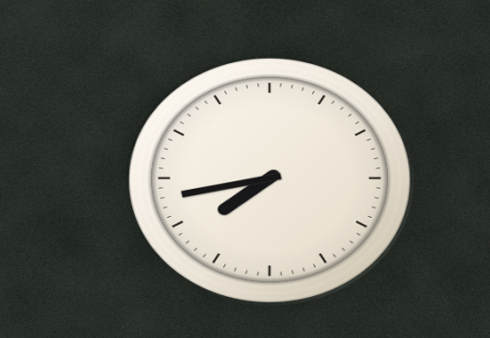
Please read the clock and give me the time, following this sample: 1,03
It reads 7,43
